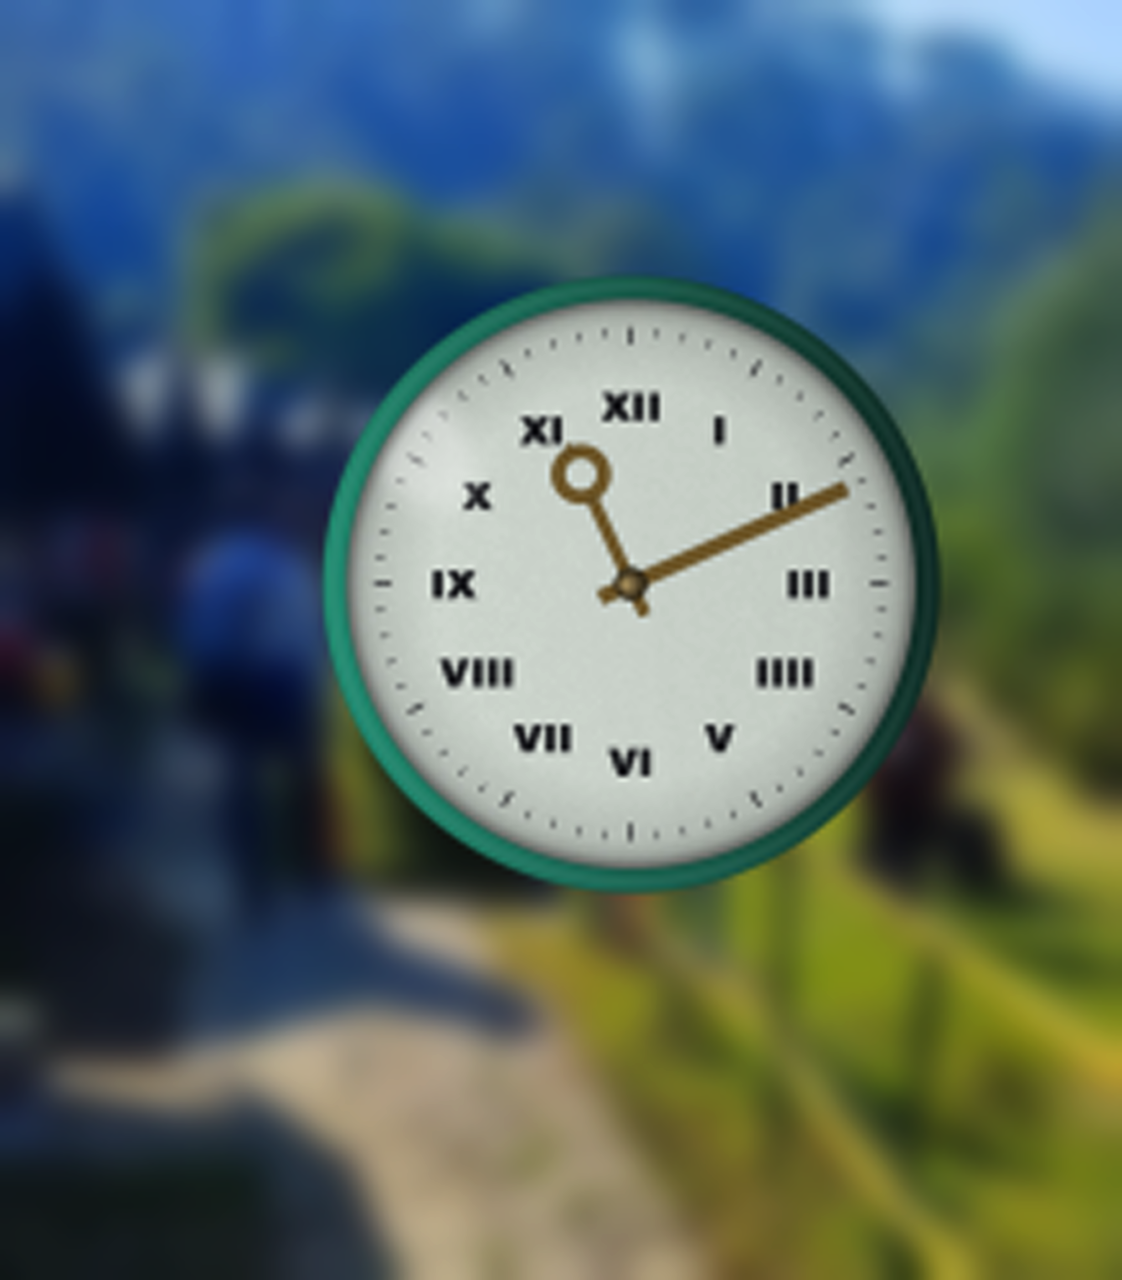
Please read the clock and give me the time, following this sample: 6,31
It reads 11,11
